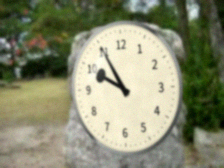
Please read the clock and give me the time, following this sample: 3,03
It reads 9,55
